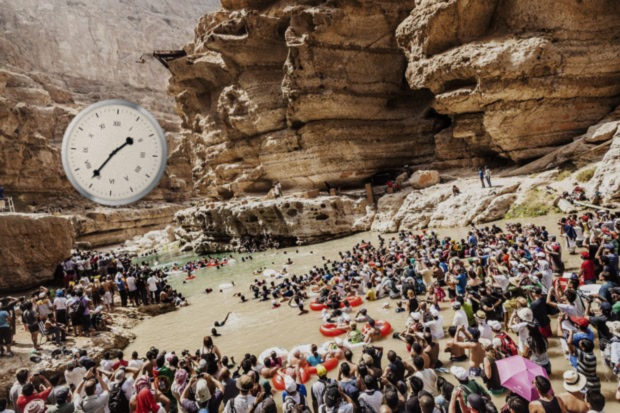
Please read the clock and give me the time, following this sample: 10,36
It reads 1,36
